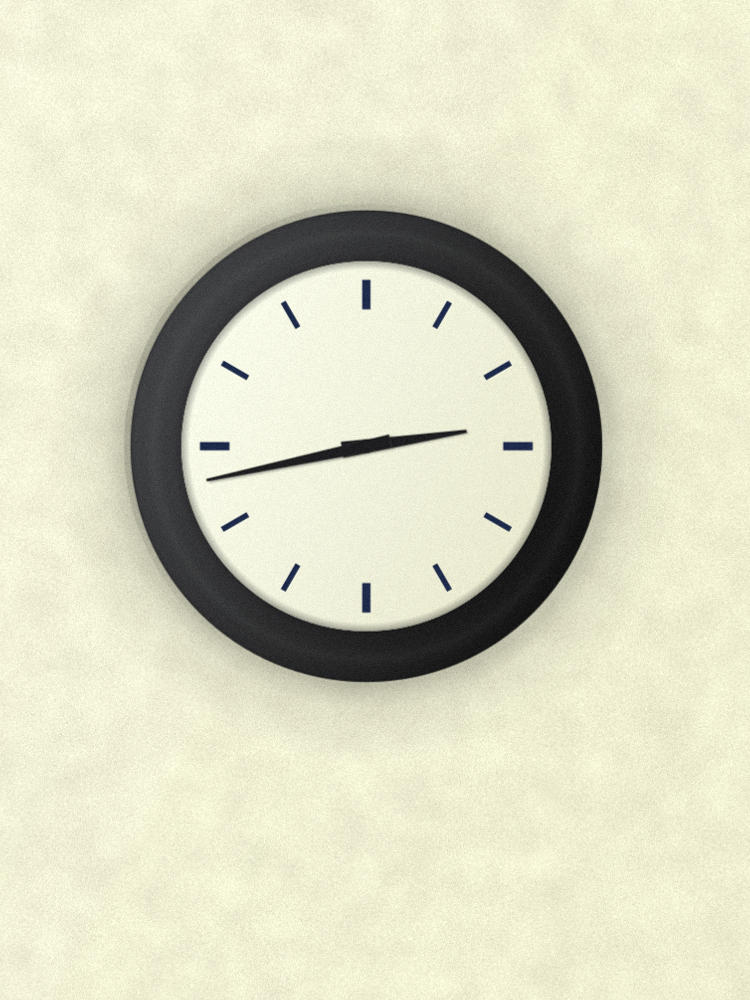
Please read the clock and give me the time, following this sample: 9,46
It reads 2,43
